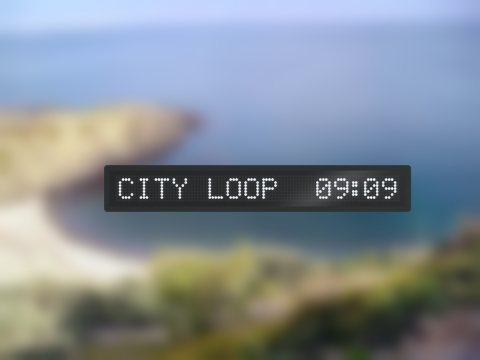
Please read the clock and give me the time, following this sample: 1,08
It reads 9,09
